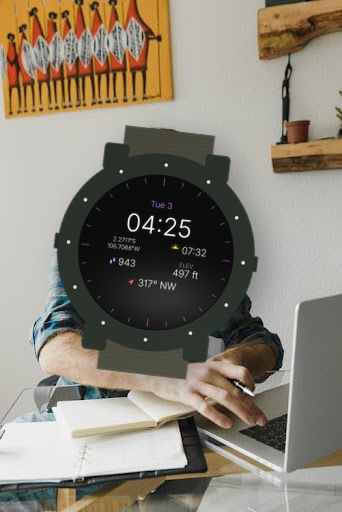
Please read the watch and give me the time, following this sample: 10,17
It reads 4,25
